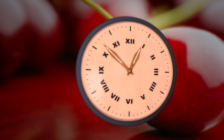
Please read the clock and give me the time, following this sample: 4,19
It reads 12,52
